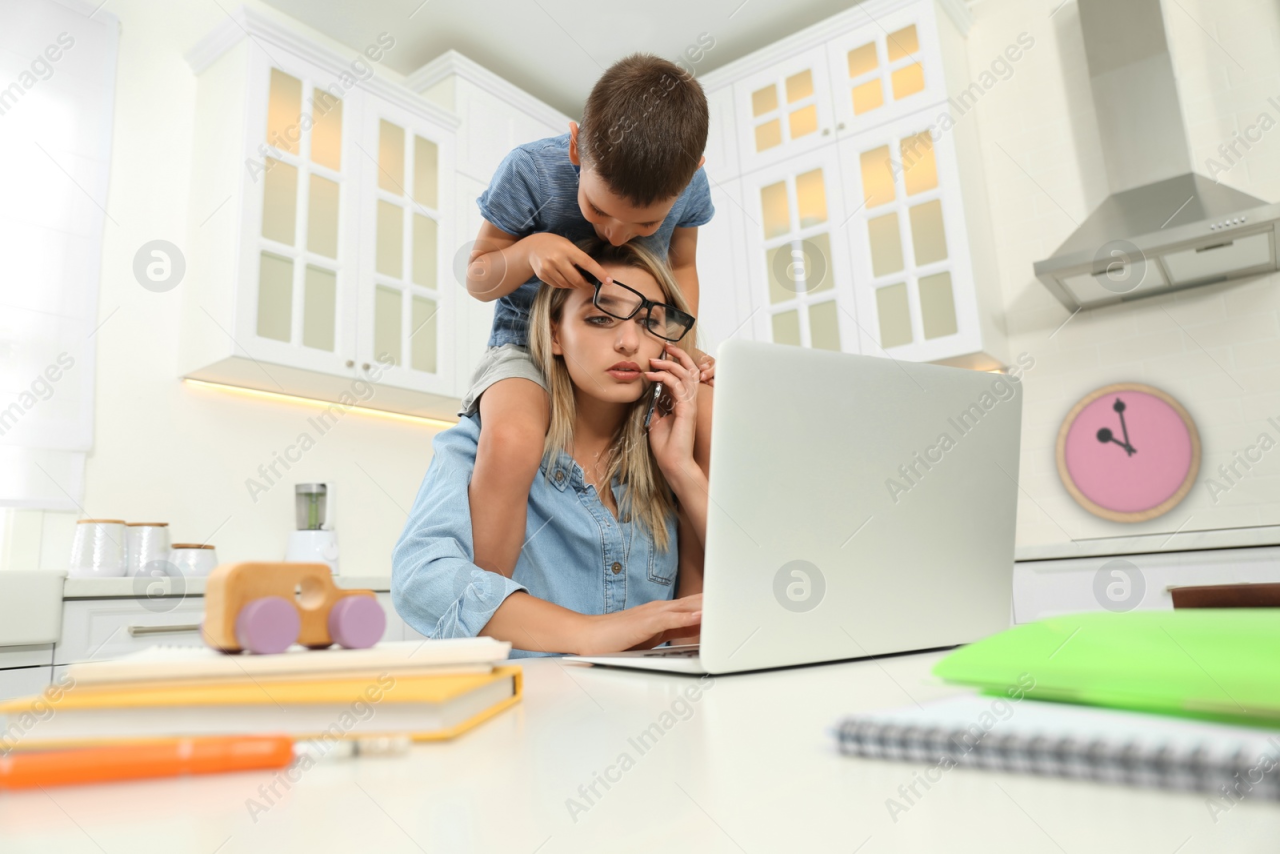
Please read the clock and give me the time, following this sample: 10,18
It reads 9,58
